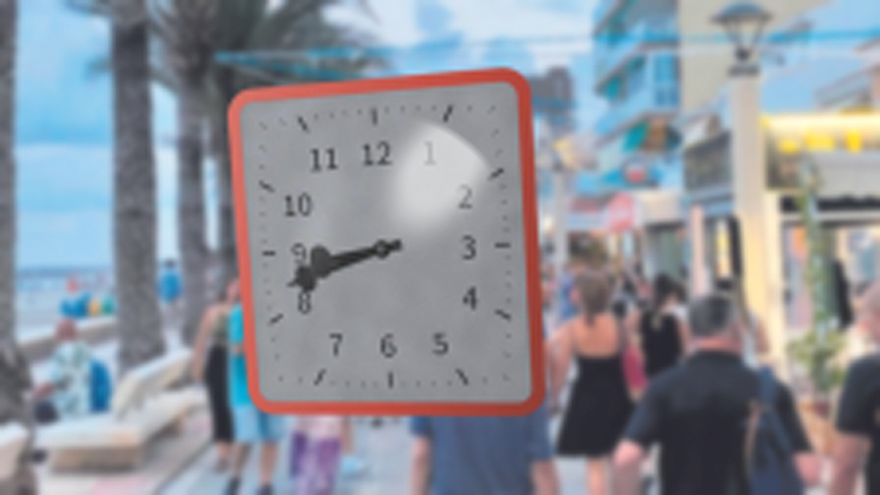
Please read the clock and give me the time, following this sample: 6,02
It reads 8,42
